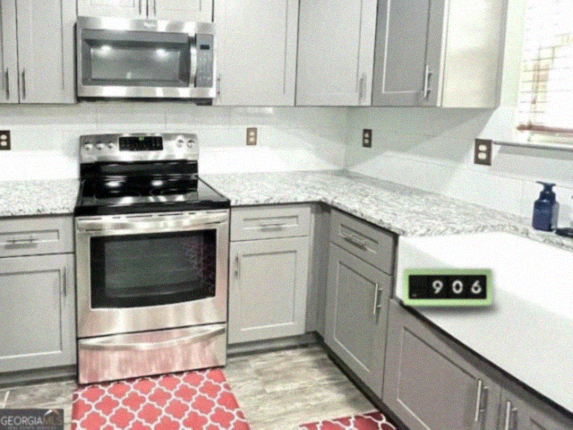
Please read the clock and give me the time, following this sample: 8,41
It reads 9,06
